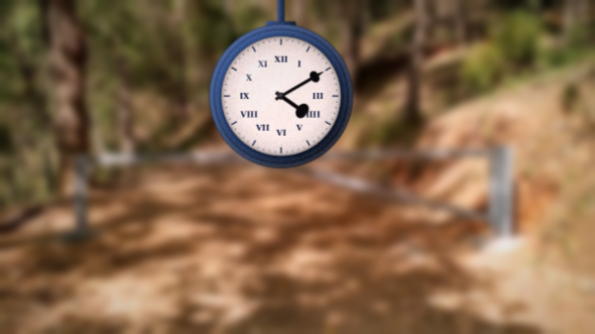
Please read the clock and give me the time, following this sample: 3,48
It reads 4,10
